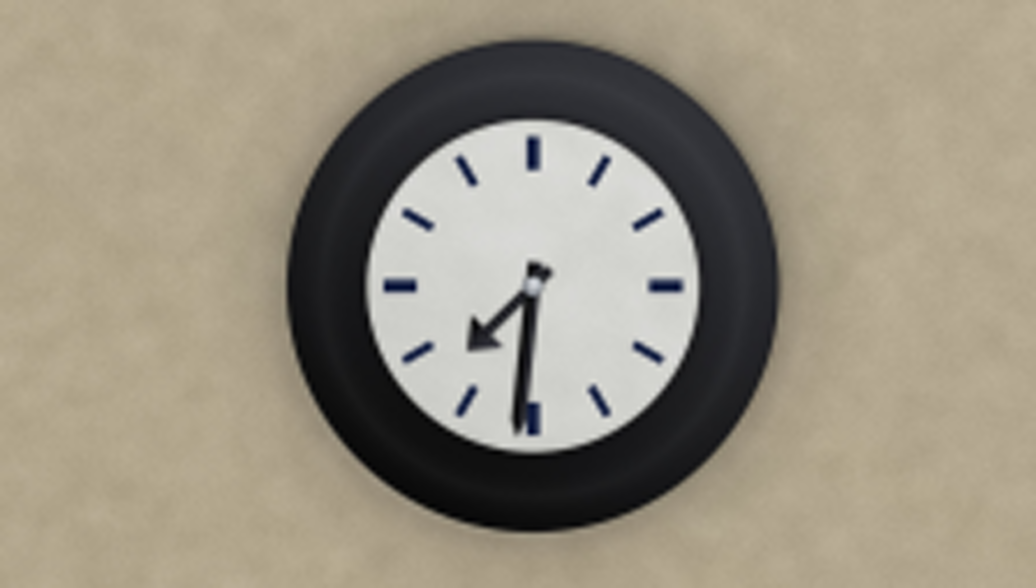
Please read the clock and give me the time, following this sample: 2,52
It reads 7,31
